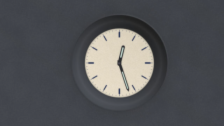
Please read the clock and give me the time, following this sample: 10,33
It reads 12,27
